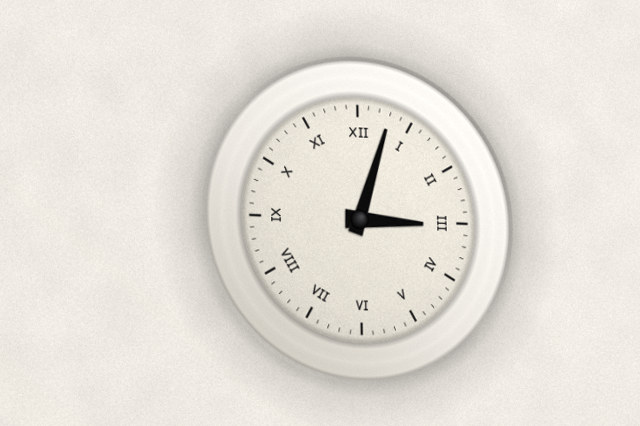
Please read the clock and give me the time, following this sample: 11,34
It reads 3,03
